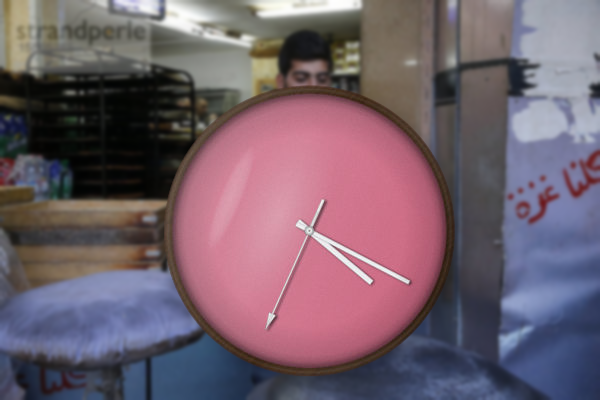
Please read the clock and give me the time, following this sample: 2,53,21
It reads 4,19,34
